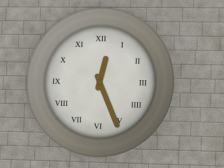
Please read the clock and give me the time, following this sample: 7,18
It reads 12,26
